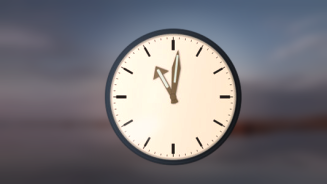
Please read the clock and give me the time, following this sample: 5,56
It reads 11,01
